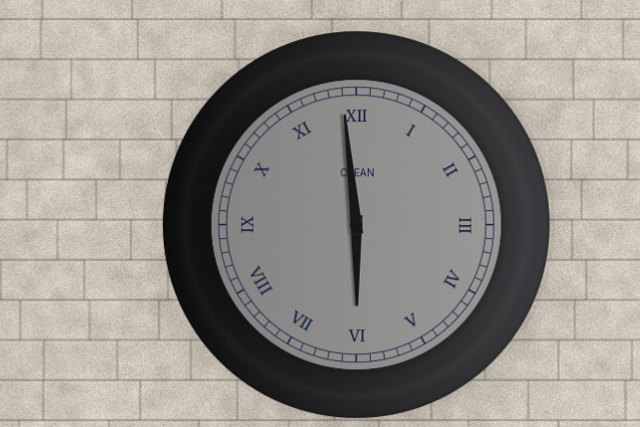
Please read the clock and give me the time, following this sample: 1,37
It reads 5,59
